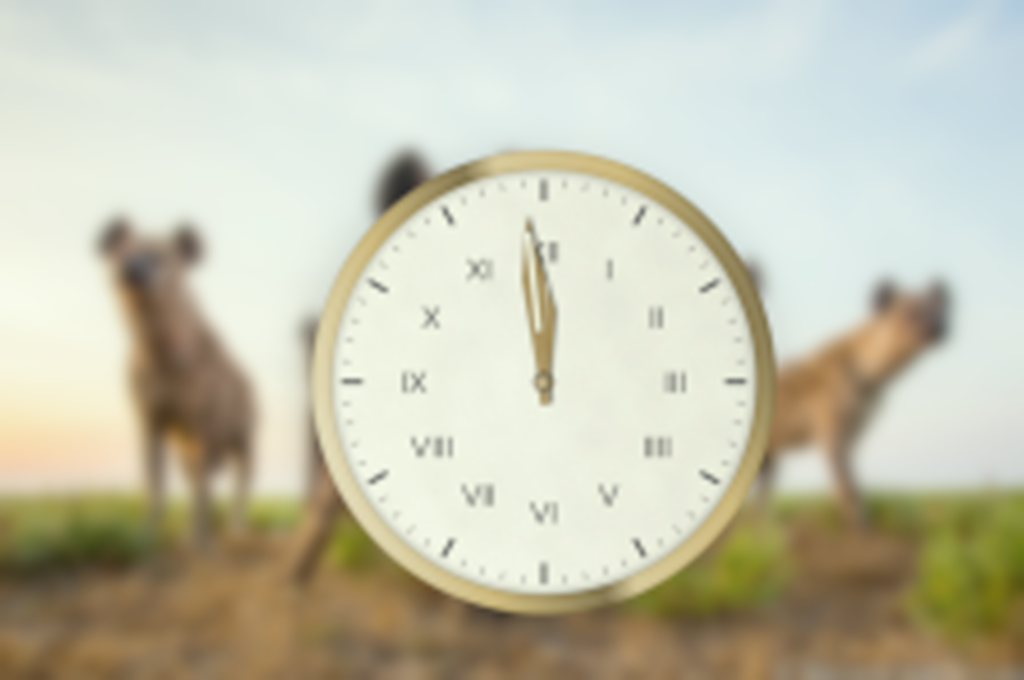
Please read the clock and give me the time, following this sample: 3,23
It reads 11,59
